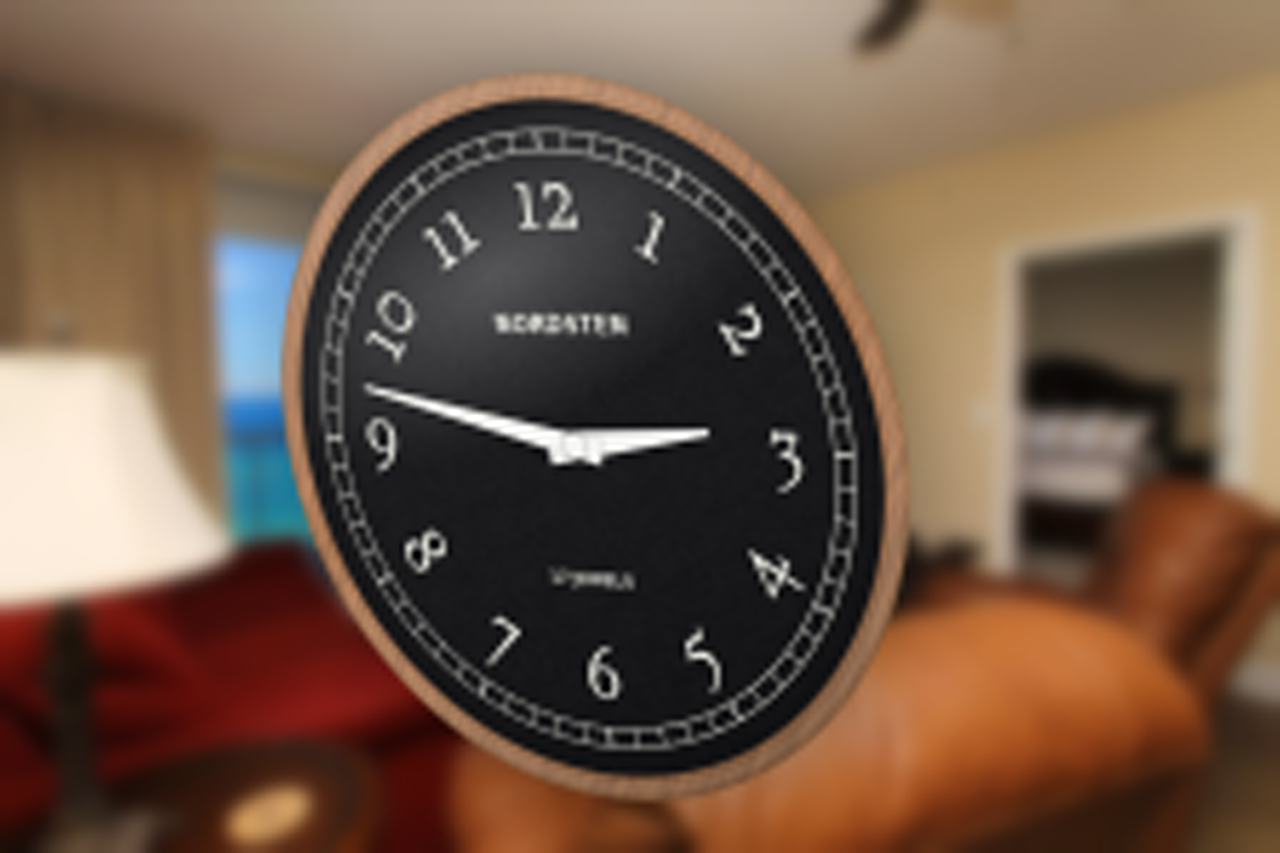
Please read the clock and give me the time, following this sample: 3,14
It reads 2,47
